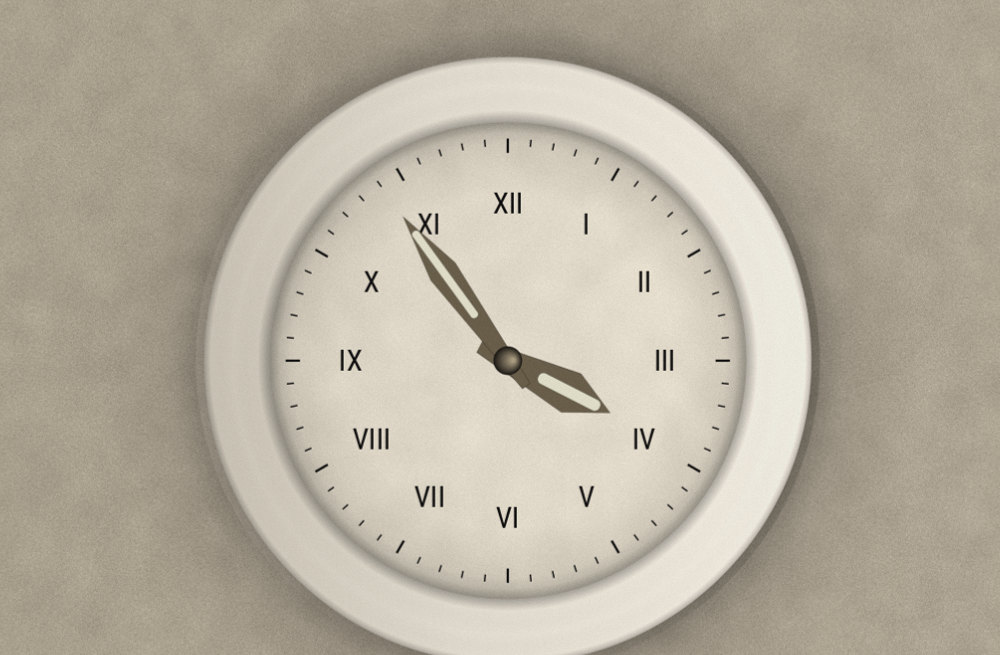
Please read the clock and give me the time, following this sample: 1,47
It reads 3,54
